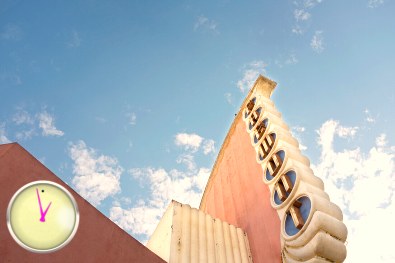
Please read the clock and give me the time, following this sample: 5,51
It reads 12,58
